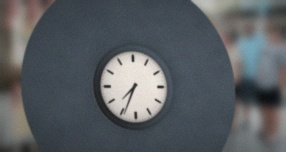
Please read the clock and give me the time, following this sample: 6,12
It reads 7,34
